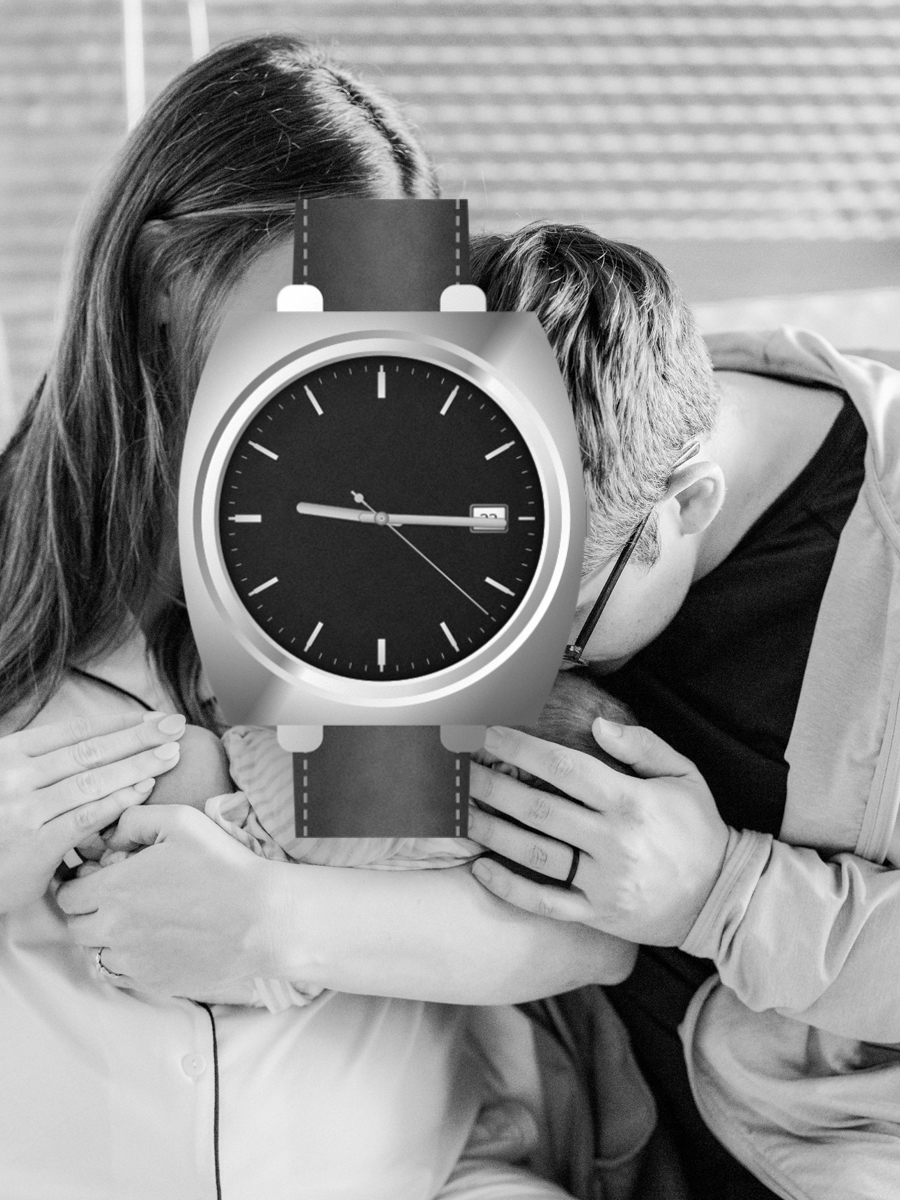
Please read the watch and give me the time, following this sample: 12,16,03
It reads 9,15,22
